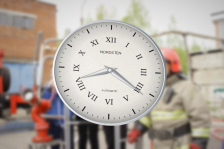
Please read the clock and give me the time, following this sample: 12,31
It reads 8,21
